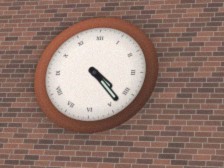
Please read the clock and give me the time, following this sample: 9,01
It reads 4,23
